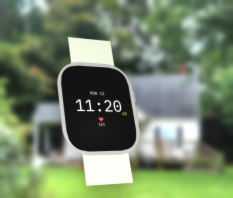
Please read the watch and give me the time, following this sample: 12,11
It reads 11,20
